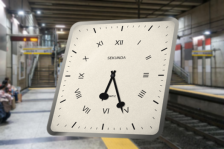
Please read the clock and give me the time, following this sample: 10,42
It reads 6,26
